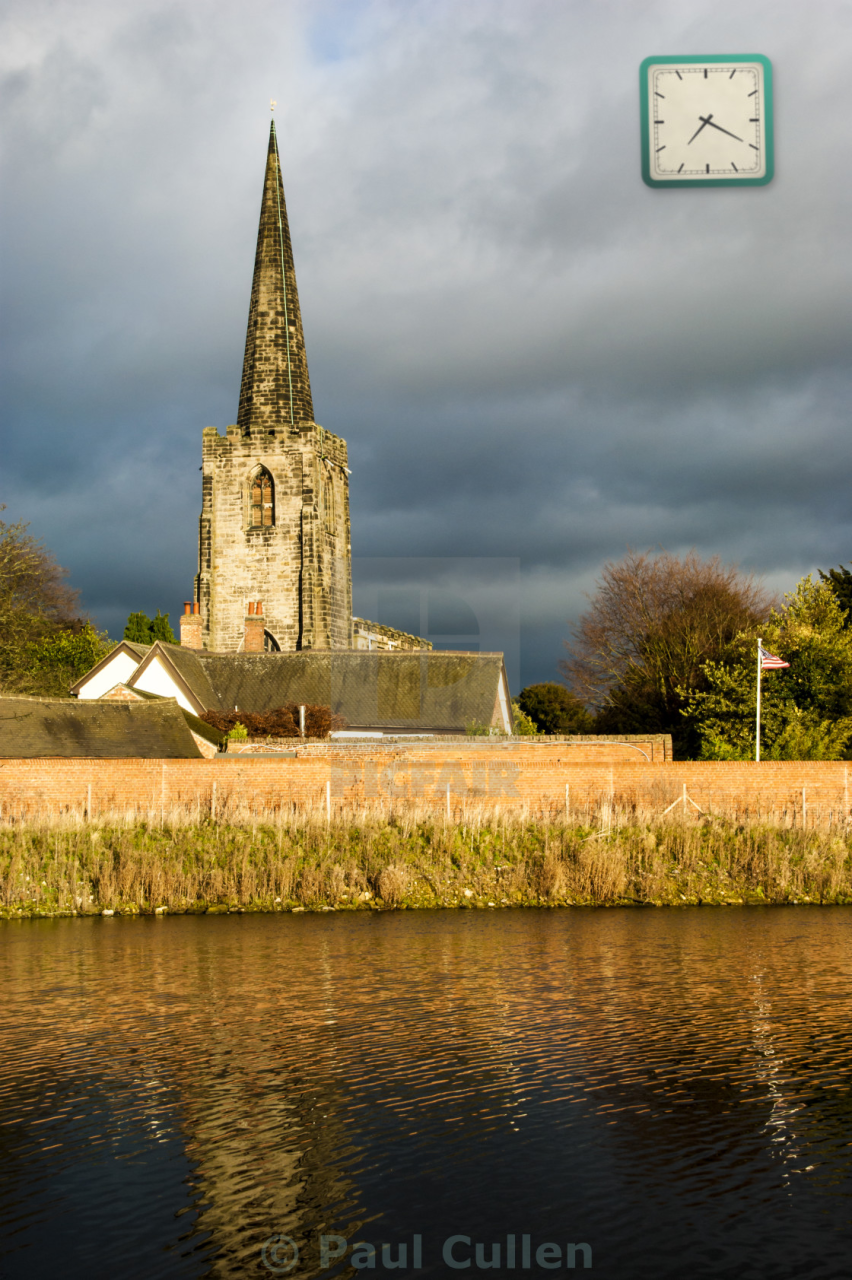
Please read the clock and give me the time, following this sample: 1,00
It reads 7,20
